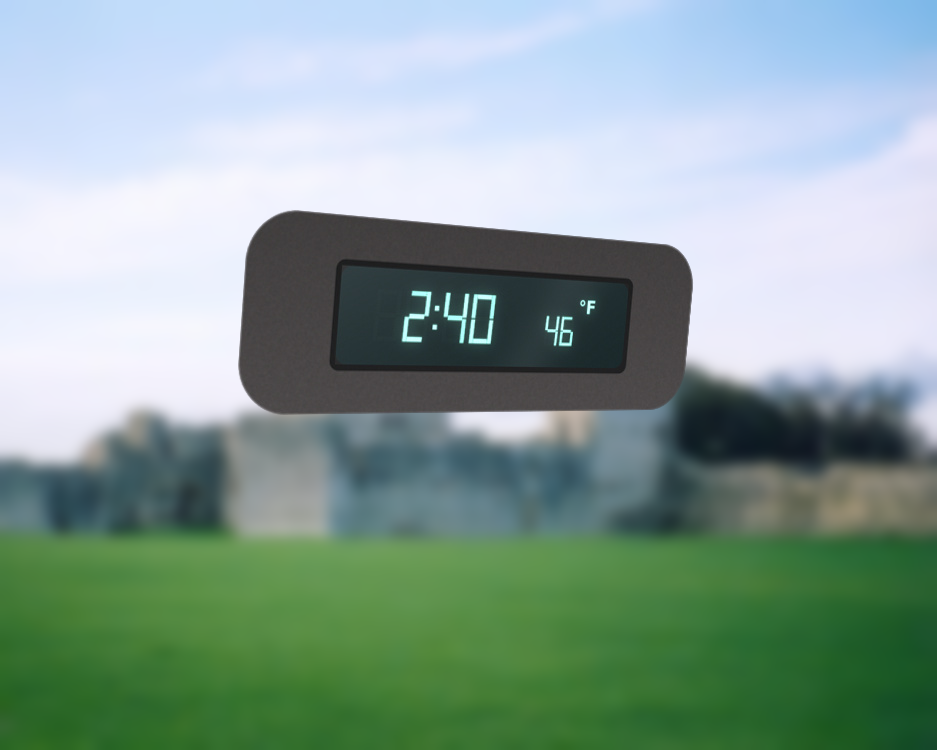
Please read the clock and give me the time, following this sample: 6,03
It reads 2,40
